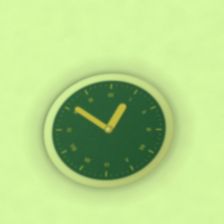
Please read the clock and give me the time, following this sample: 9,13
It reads 12,51
